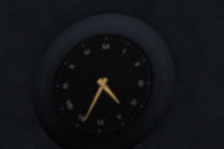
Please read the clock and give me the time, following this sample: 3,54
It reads 4,34
